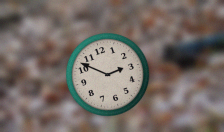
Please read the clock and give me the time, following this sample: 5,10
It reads 2,52
